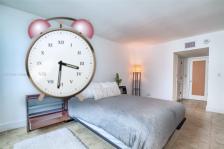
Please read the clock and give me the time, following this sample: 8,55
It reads 3,31
